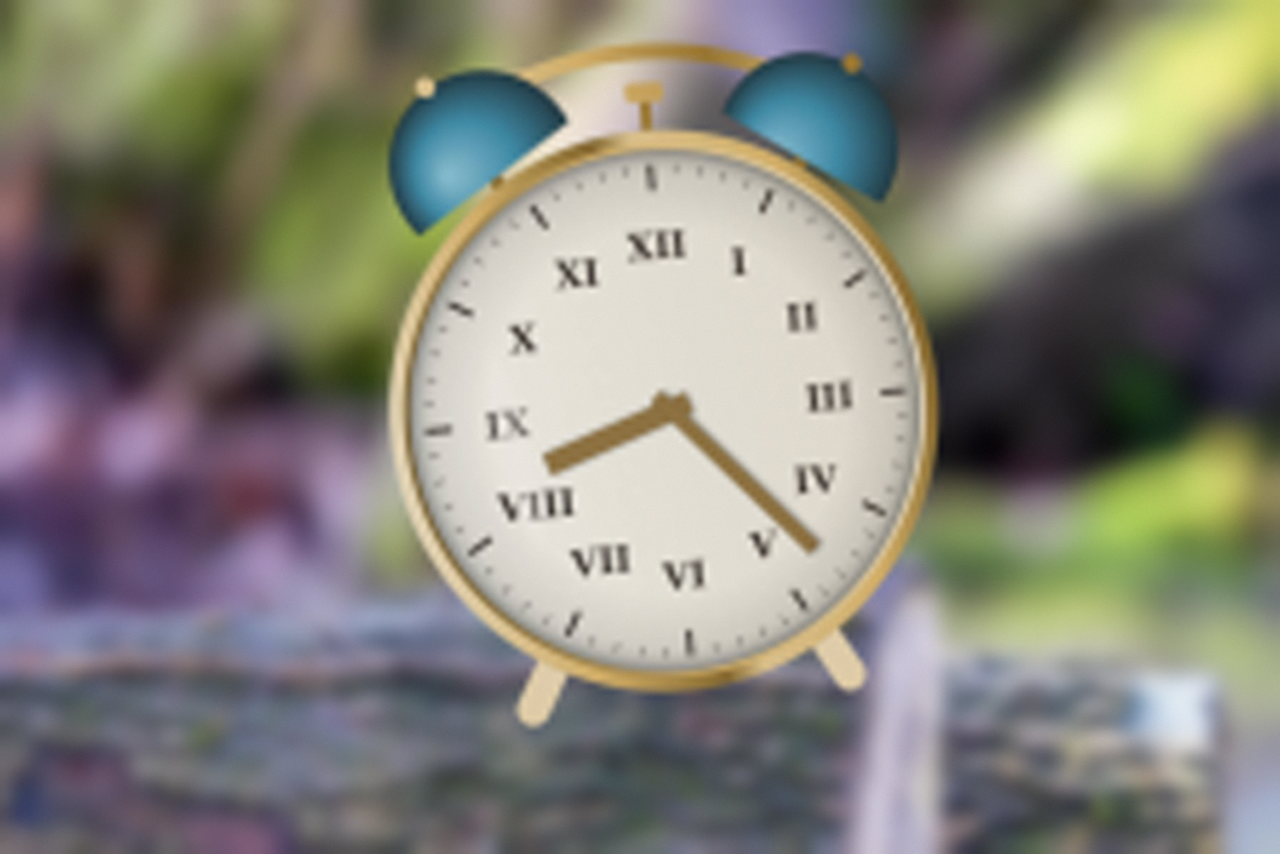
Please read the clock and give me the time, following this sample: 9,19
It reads 8,23
